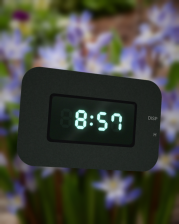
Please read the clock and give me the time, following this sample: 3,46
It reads 8,57
